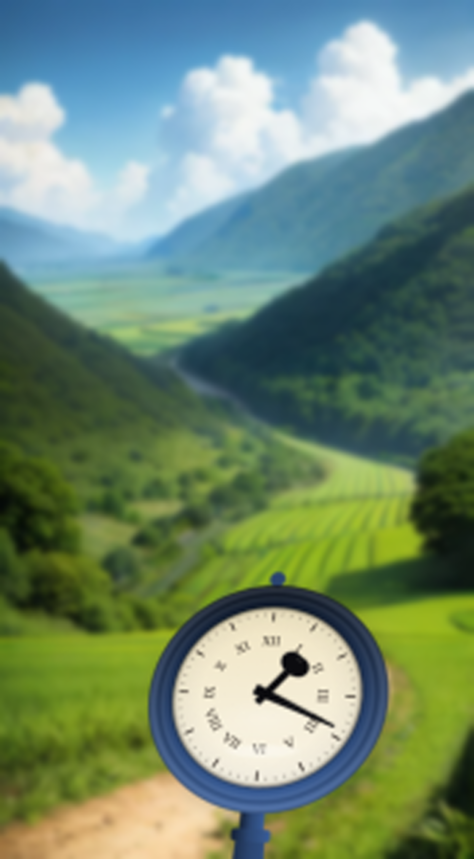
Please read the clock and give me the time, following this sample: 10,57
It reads 1,19
